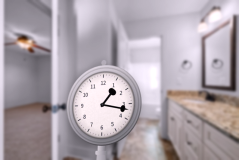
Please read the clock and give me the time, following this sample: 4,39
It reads 1,17
